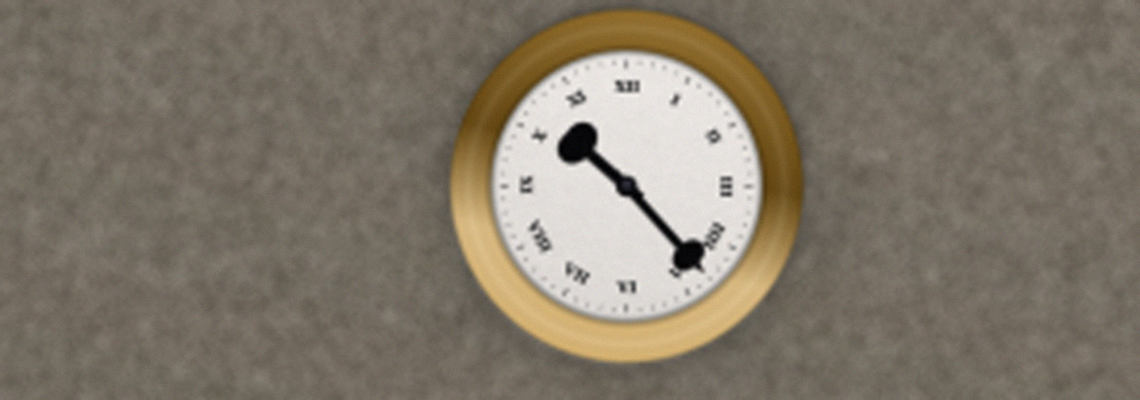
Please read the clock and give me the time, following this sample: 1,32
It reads 10,23
